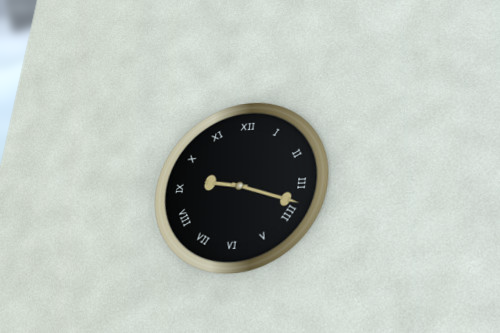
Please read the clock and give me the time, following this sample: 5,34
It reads 9,18
